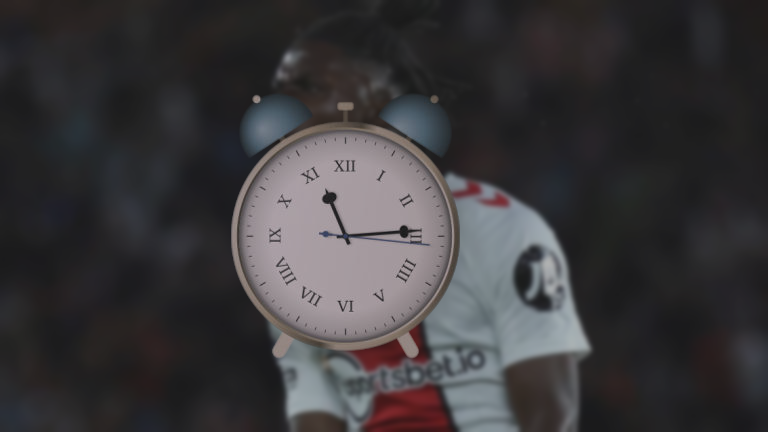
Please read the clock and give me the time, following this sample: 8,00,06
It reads 11,14,16
